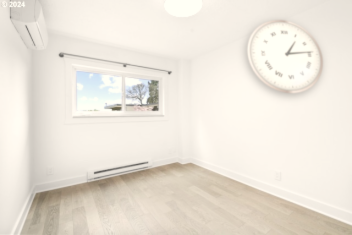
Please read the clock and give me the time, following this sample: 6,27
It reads 1,14
